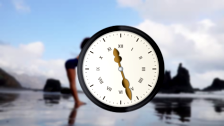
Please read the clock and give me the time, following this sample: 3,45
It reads 11,27
